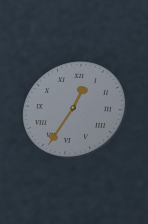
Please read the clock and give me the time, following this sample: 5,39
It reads 12,34
